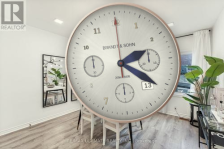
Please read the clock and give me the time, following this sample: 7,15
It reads 2,21
